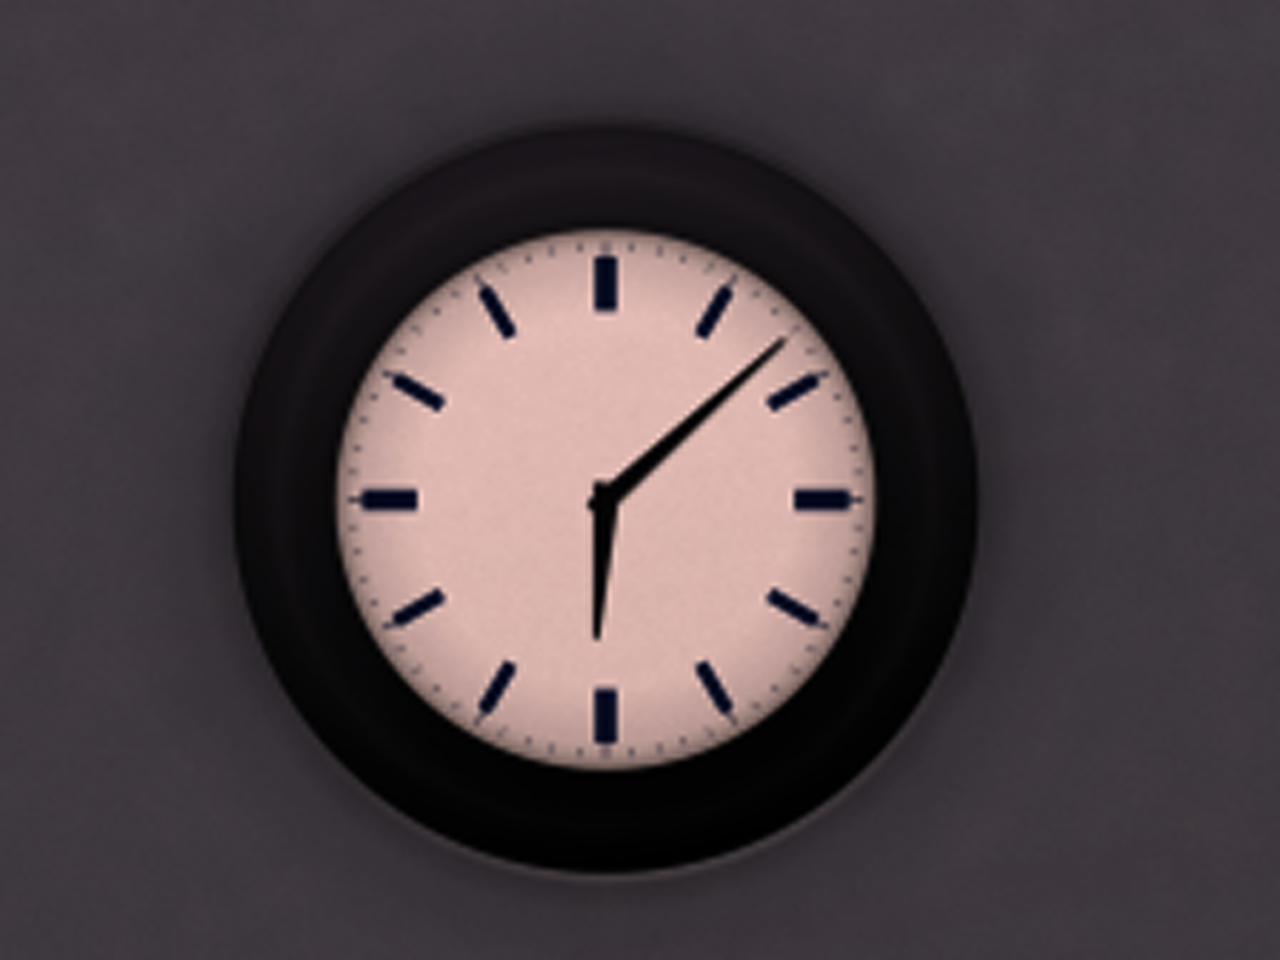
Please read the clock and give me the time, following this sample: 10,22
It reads 6,08
